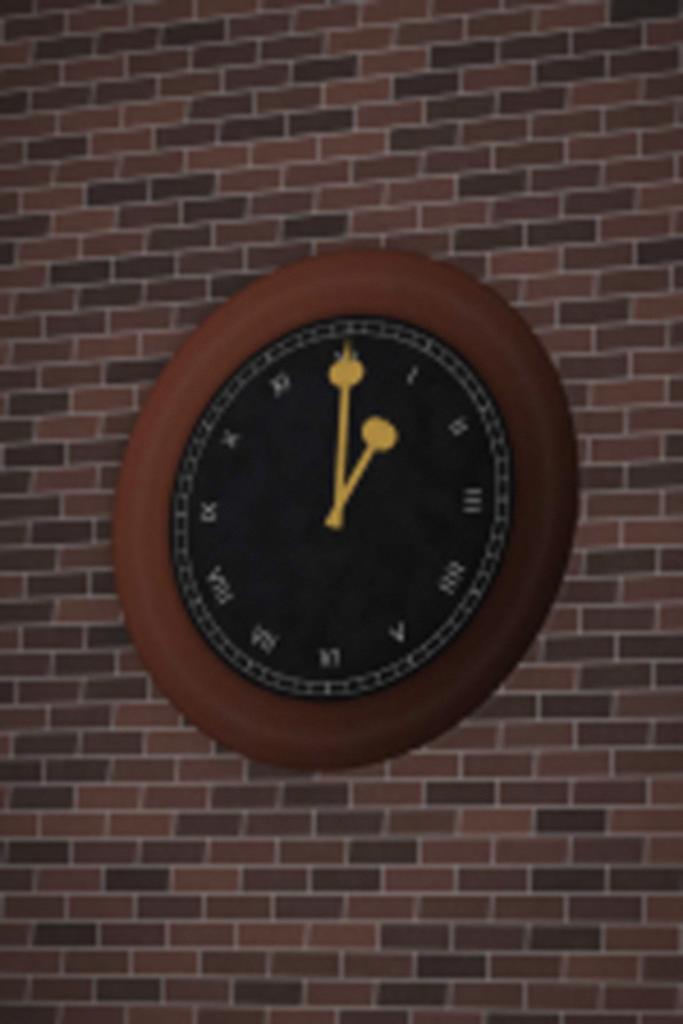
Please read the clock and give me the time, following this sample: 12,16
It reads 1,00
